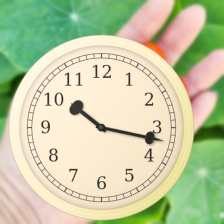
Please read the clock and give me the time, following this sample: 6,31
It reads 10,17
